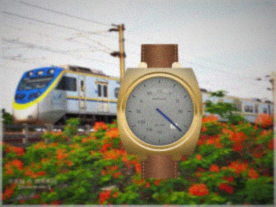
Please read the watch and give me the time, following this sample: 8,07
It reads 4,22
